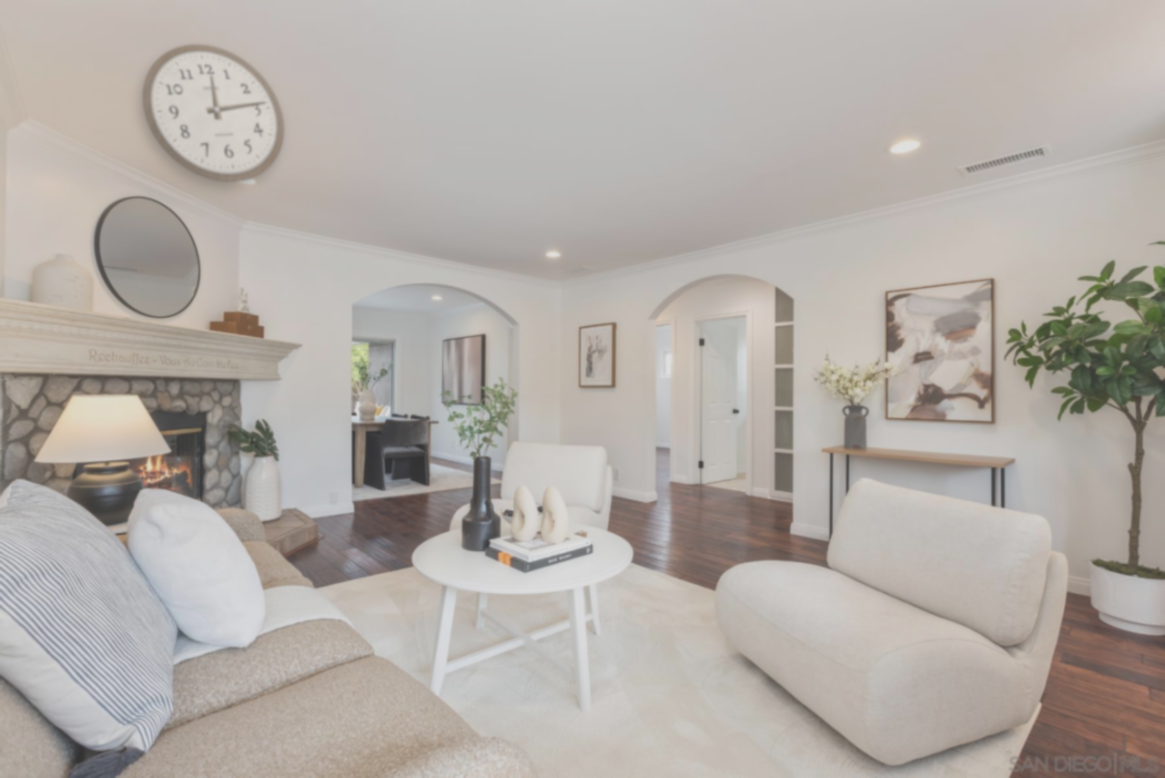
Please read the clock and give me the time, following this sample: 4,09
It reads 12,14
